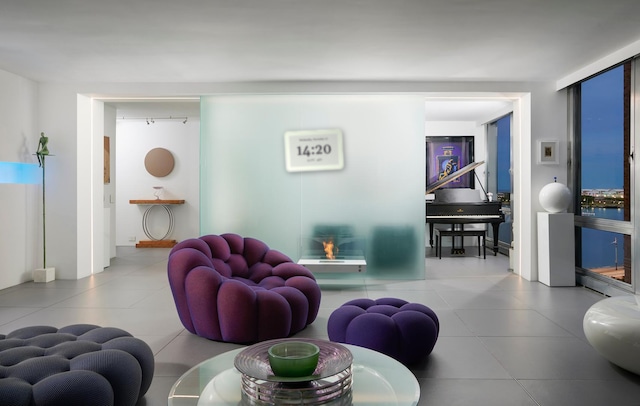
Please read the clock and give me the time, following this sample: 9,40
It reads 14,20
